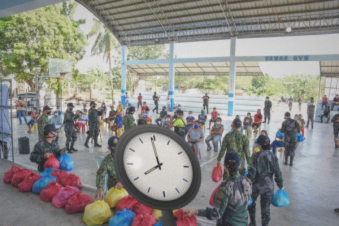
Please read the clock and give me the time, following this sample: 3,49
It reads 7,59
